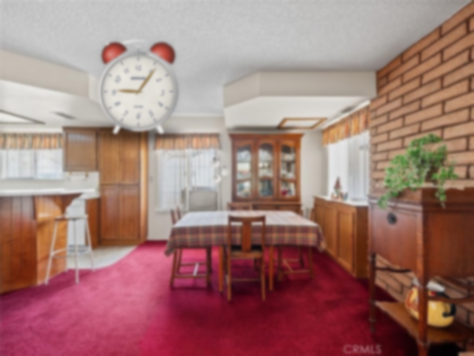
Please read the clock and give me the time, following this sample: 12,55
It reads 9,06
